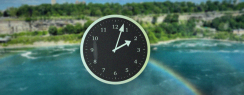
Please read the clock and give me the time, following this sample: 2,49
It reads 2,03
